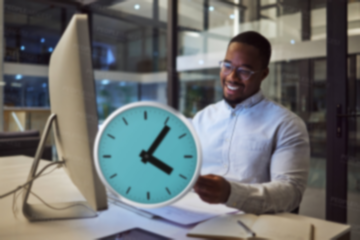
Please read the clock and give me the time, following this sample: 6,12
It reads 4,06
